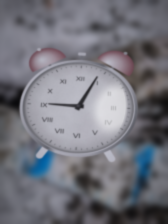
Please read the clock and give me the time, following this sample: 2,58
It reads 9,04
